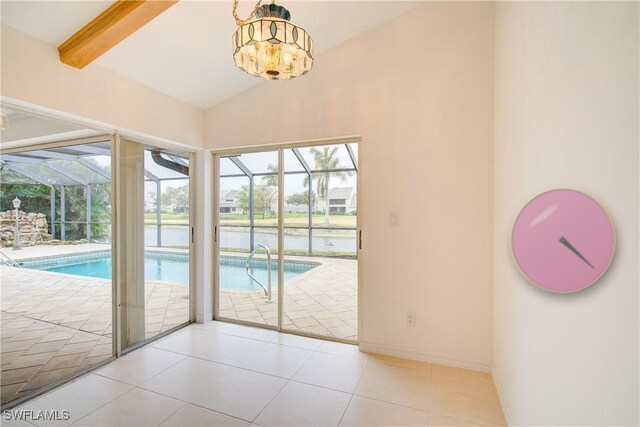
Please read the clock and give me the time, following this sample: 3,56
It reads 4,22
